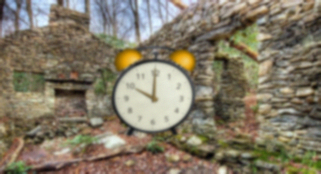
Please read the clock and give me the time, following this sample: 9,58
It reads 10,00
